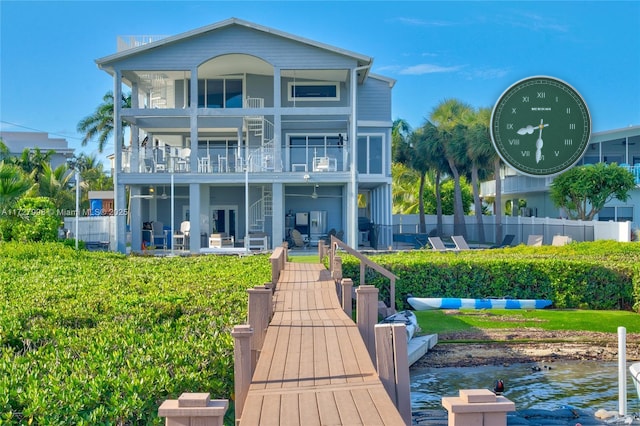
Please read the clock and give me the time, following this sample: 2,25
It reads 8,31
